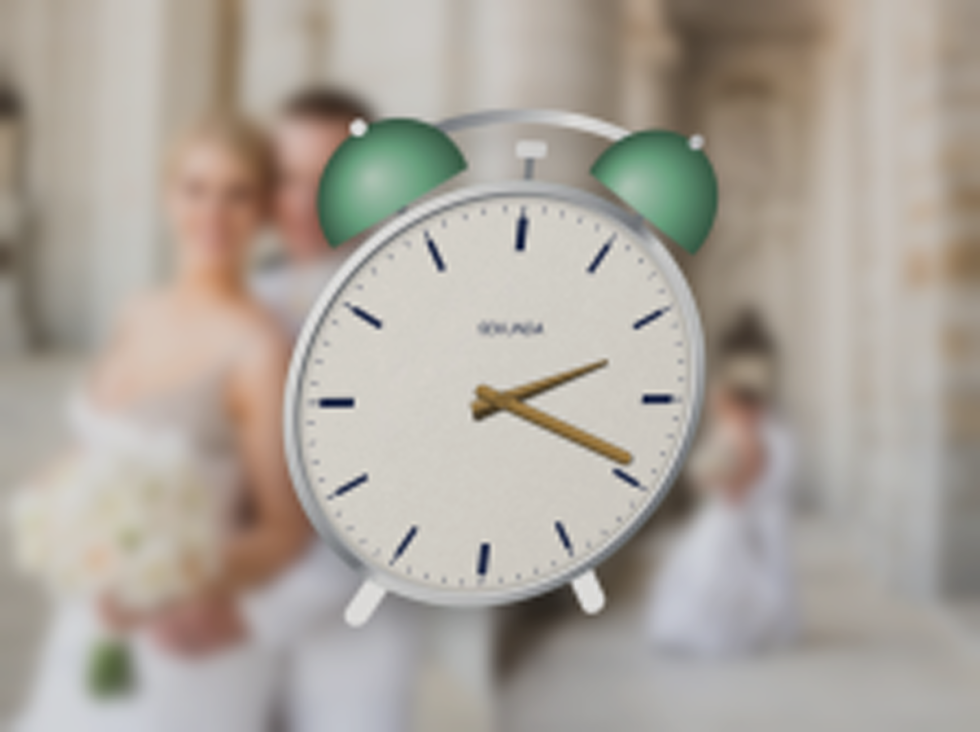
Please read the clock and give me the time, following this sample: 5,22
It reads 2,19
